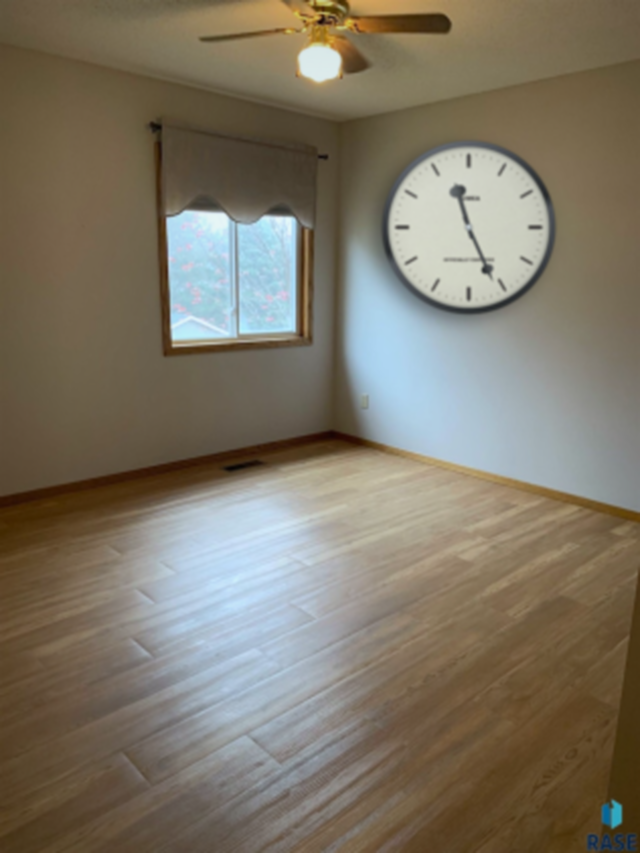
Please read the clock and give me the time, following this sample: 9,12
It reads 11,26
